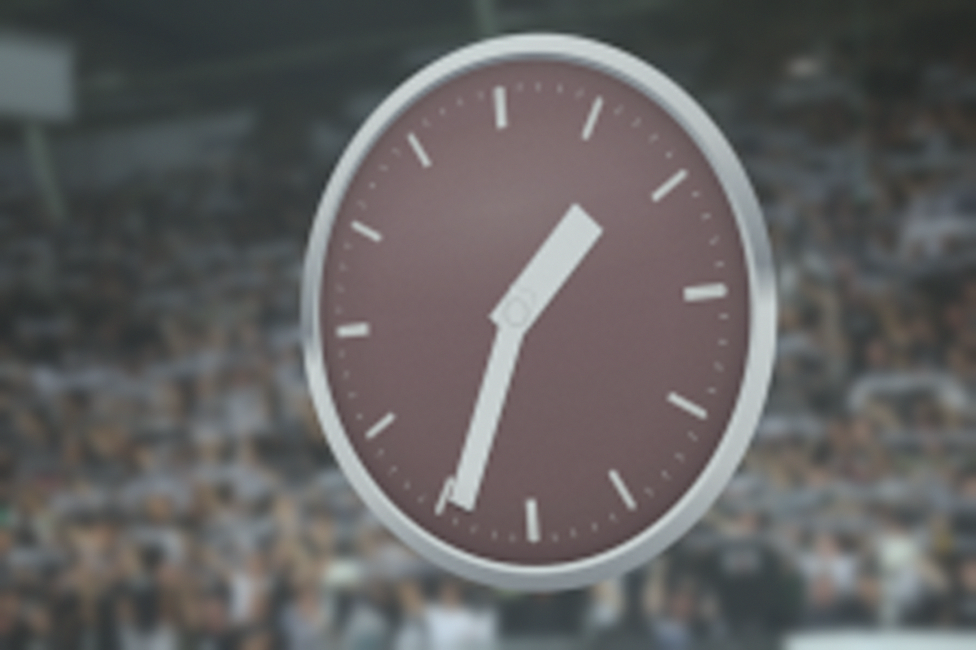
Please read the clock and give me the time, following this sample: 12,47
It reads 1,34
